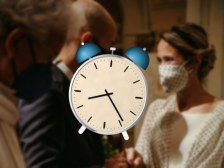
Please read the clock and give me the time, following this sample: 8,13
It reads 8,24
